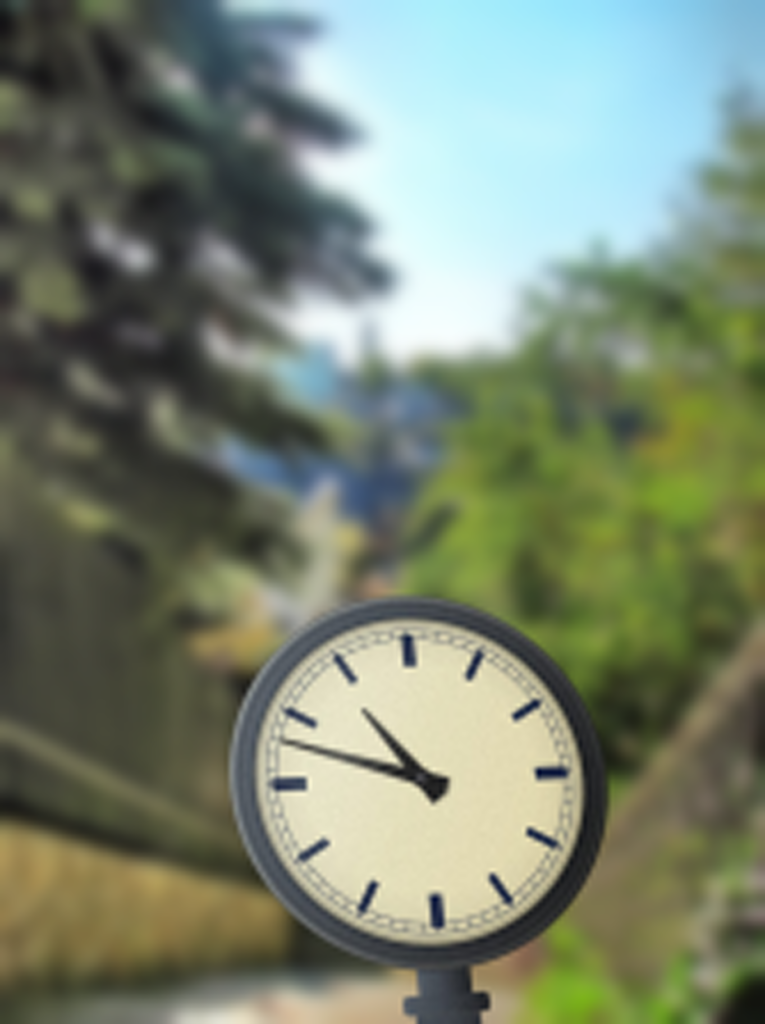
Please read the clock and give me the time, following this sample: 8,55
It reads 10,48
